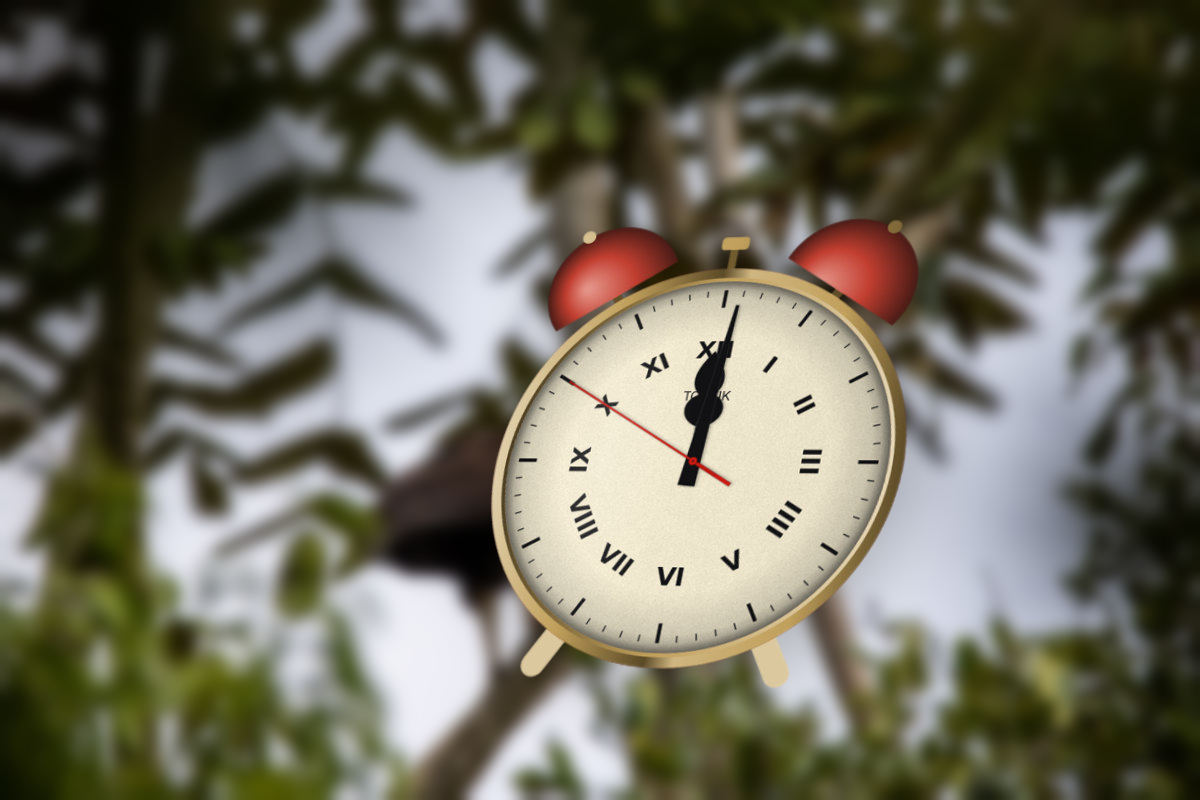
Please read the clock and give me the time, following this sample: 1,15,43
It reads 12,00,50
